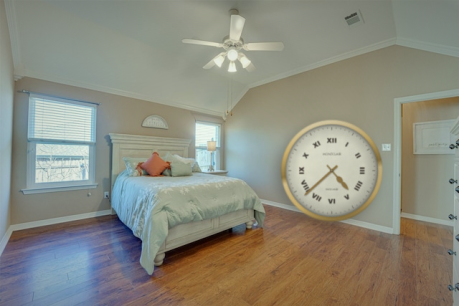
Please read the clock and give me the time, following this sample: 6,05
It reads 4,38
